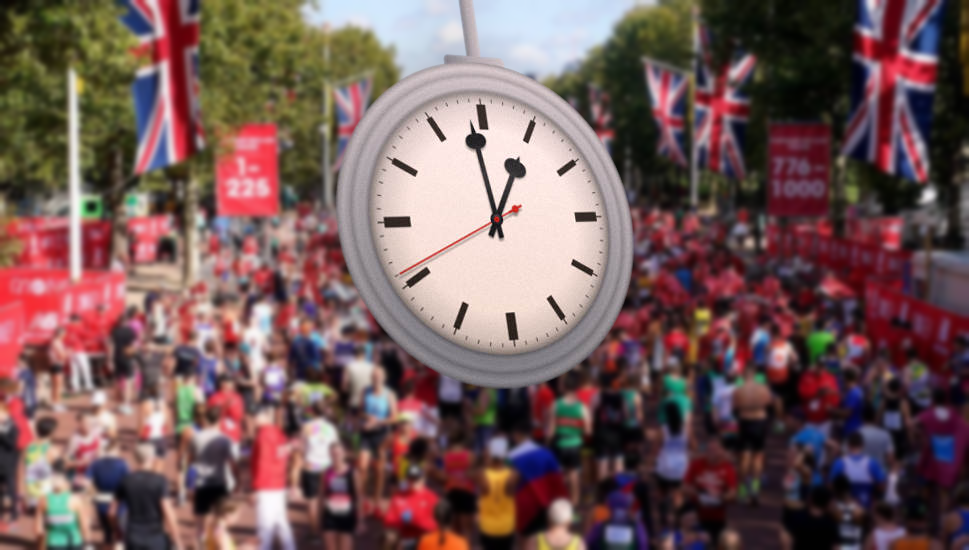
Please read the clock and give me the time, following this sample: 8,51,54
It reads 12,58,41
